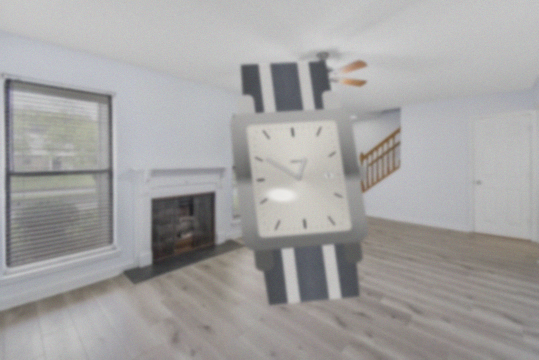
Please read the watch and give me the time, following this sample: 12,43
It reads 12,51
